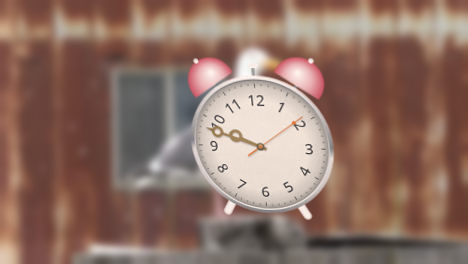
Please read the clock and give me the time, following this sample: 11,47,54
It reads 9,48,09
